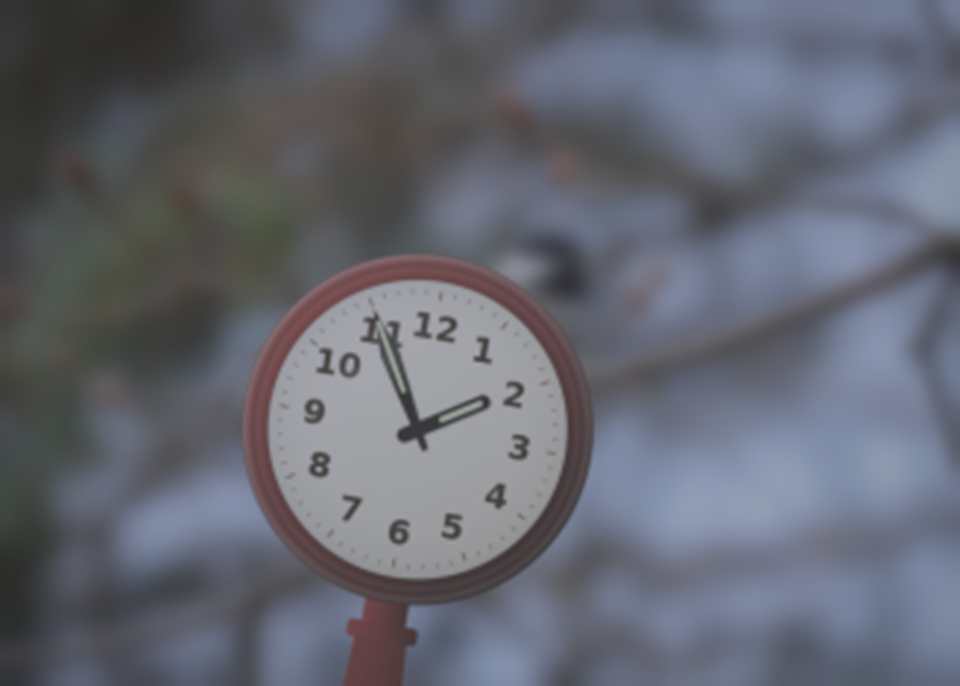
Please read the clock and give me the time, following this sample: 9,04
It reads 1,55
